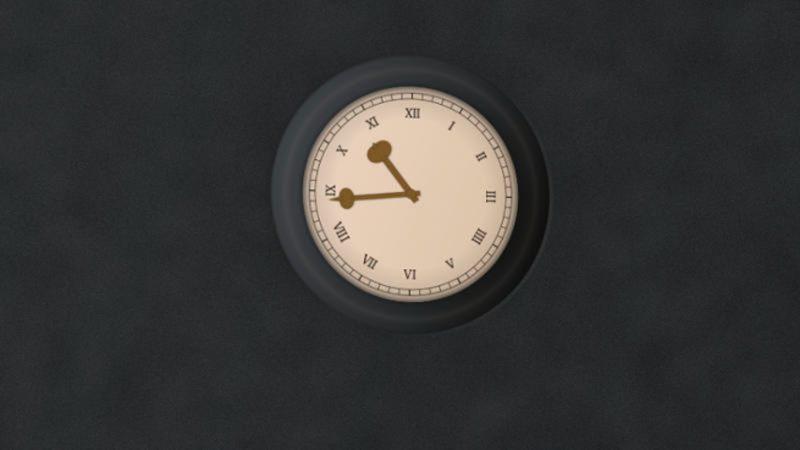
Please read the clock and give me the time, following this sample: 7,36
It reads 10,44
